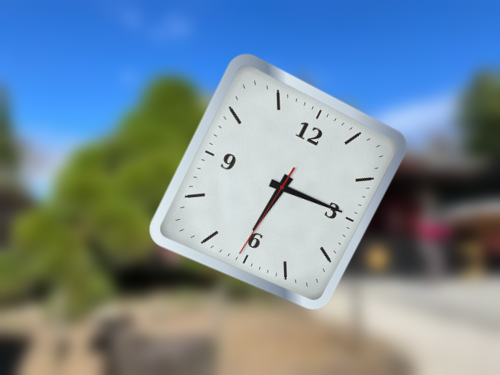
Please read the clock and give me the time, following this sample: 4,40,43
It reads 6,14,31
